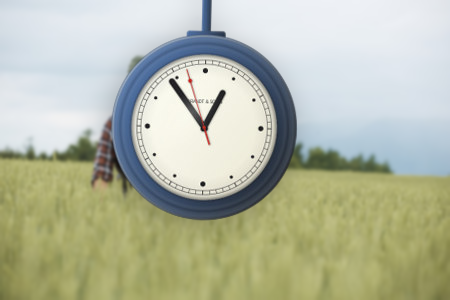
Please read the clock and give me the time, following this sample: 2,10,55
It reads 12,53,57
